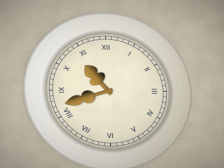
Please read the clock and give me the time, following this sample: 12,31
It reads 10,42
